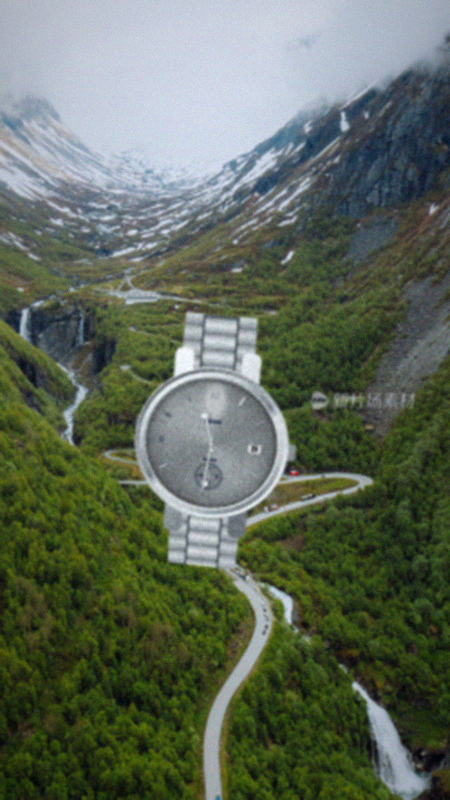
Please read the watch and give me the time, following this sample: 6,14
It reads 11,31
